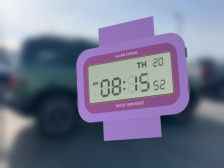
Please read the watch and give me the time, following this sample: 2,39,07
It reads 8,15,52
